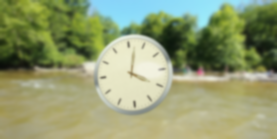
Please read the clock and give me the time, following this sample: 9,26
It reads 4,02
